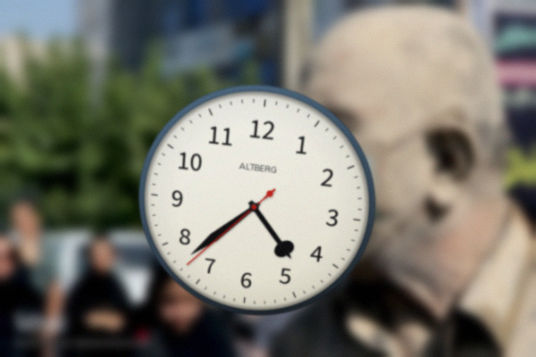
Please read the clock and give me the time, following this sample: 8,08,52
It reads 4,37,37
